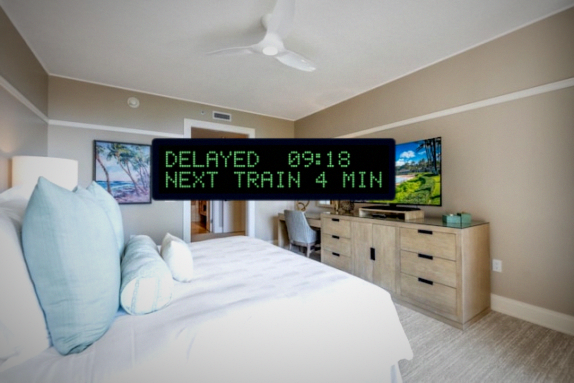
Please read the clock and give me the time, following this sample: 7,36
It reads 9,18
